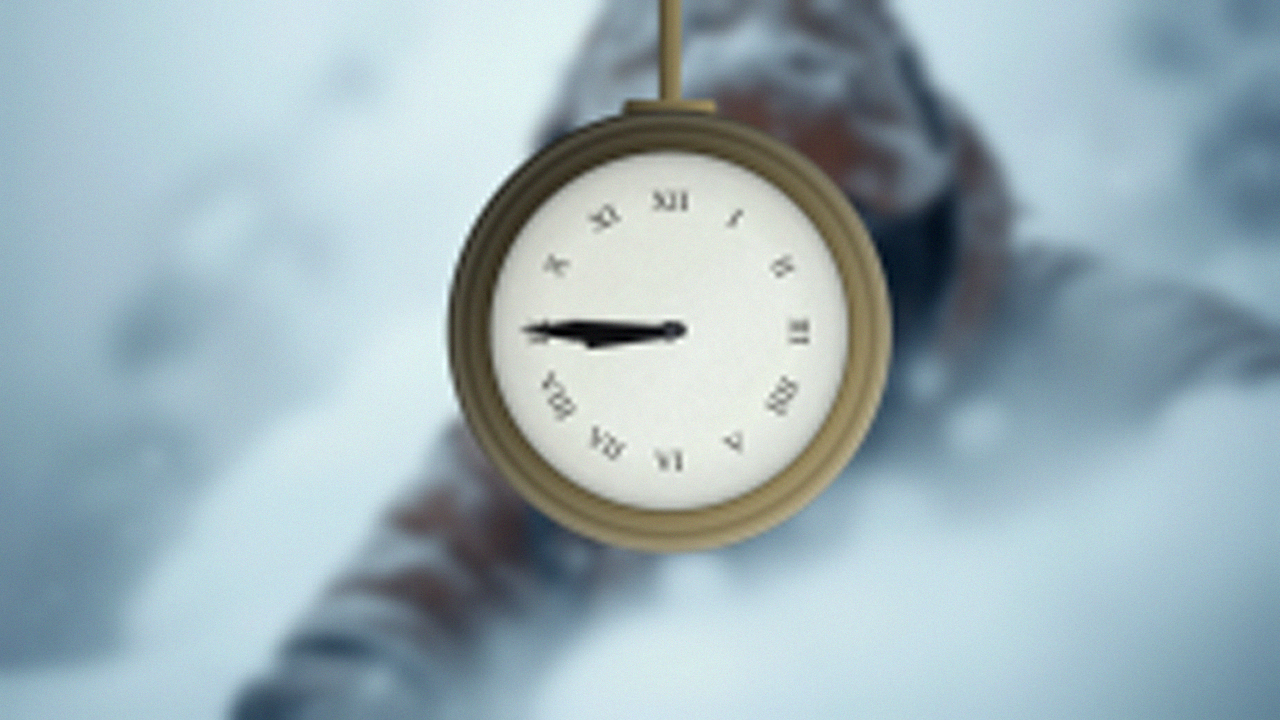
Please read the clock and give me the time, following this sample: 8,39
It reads 8,45
